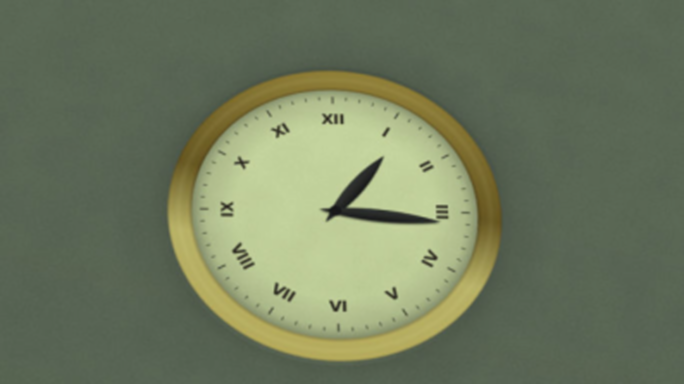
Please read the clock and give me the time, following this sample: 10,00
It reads 1,16
